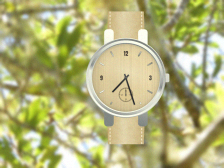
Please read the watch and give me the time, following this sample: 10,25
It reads 7,27
